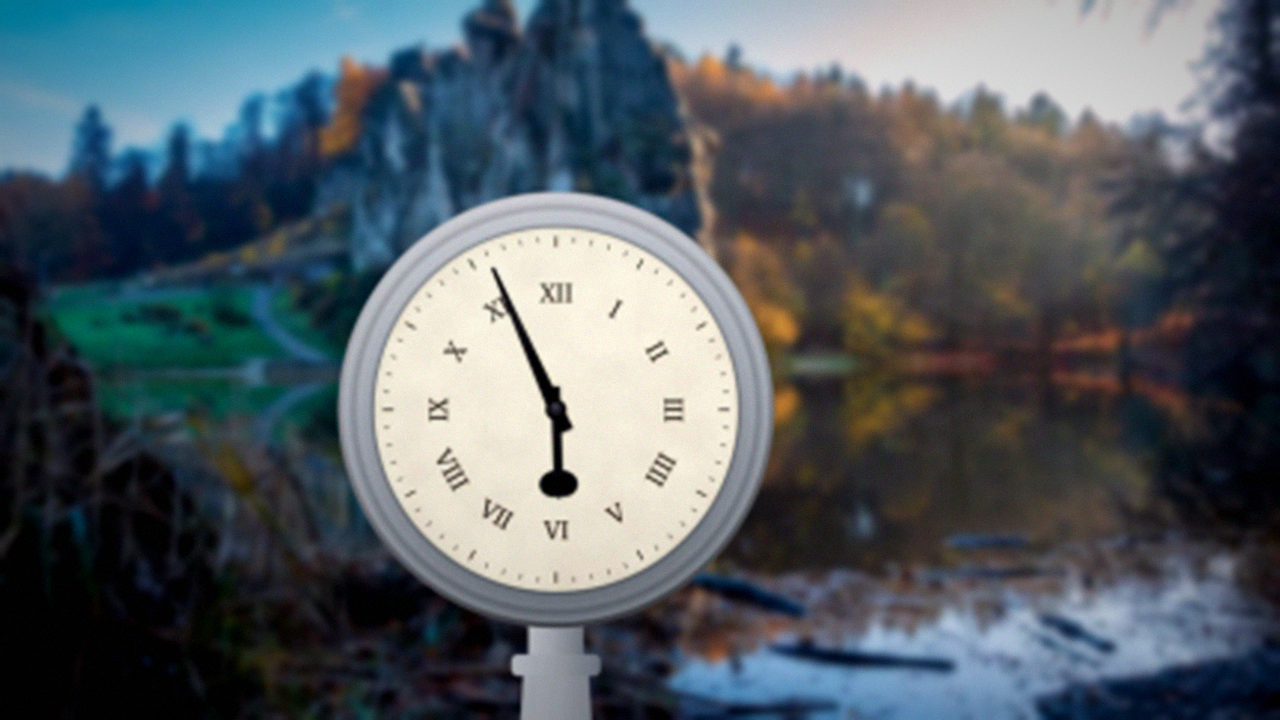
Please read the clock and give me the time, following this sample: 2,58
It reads 5,56
